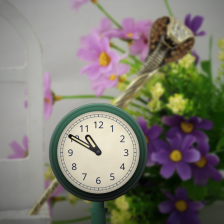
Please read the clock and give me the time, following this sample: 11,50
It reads 10,50
